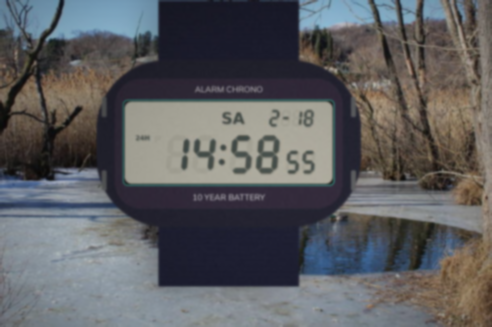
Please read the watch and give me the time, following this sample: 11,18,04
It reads 14,58,55
